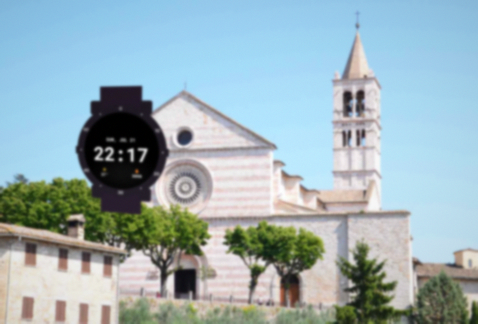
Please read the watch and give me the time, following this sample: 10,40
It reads 22,17
